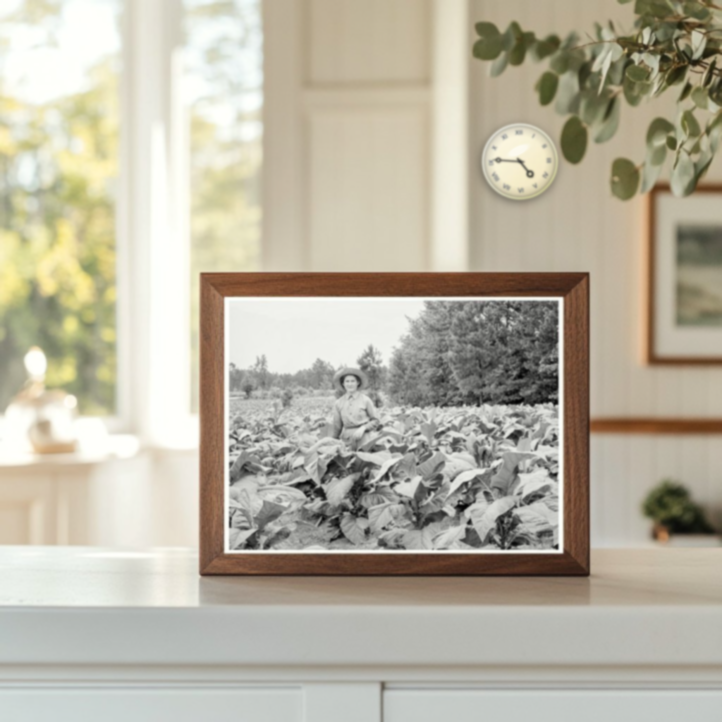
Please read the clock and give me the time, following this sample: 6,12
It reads 4,46
